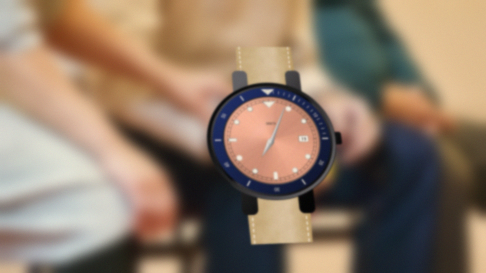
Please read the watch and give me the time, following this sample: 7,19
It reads 7,04
